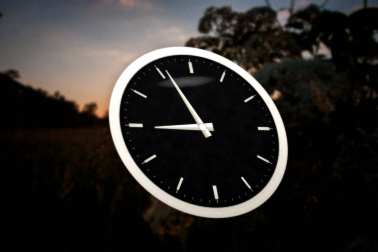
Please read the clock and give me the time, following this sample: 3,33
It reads 8,56
